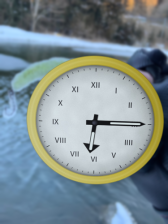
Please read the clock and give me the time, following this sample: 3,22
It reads 6,15
